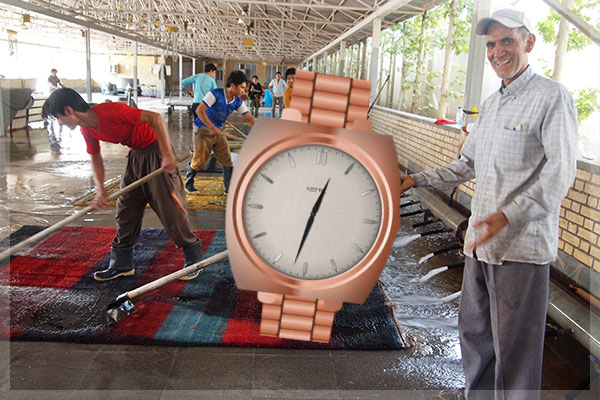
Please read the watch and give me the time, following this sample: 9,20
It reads 12,32
